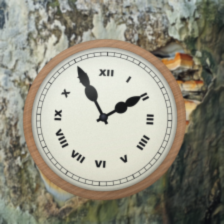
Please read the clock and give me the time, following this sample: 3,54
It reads 1,55
